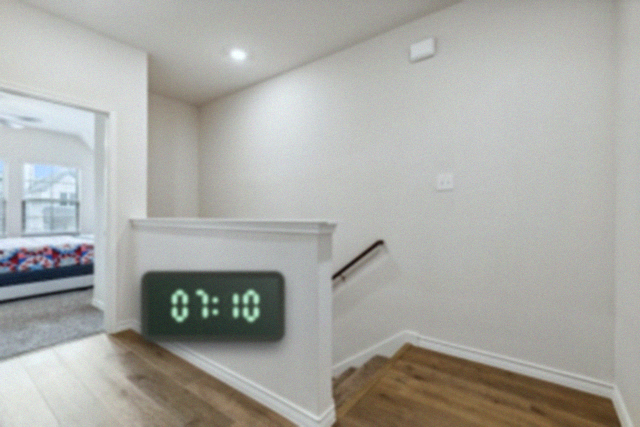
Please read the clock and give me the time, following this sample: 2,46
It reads 7,10
